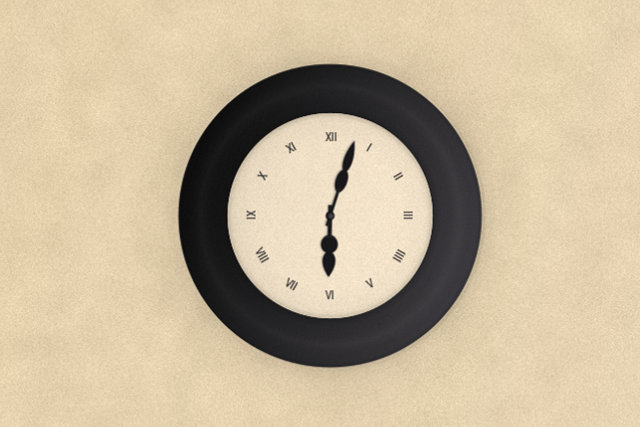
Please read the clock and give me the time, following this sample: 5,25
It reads 6,03
